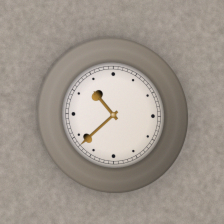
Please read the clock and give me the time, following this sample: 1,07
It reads 10,38
